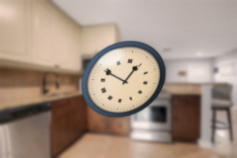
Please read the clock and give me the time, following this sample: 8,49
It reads 12,49
